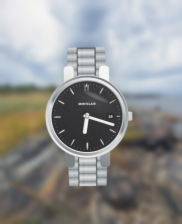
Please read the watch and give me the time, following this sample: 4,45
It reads 6,18
